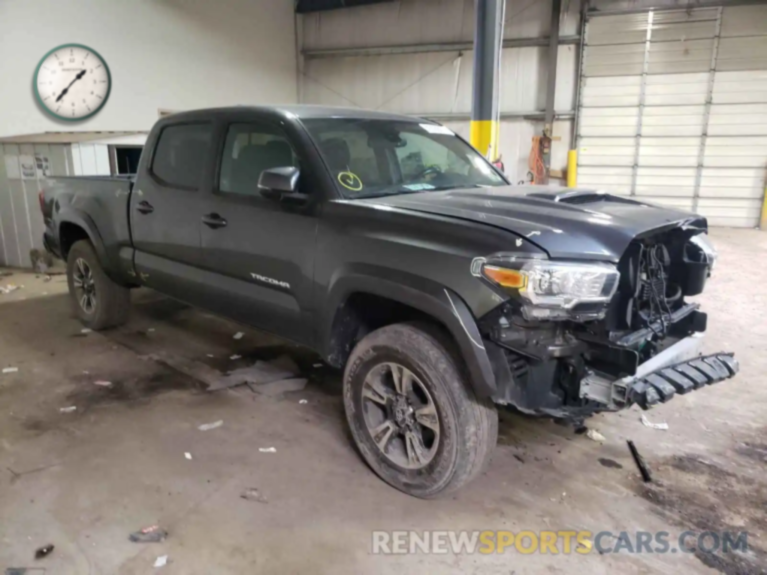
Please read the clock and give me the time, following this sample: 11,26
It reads 1,37
